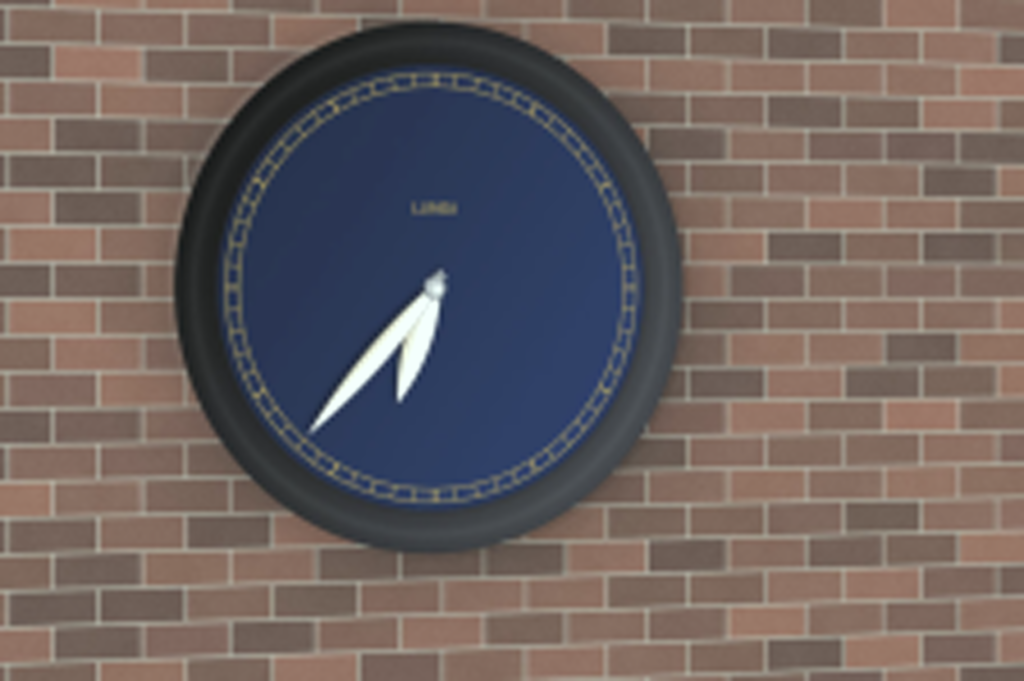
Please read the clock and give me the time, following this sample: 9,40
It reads 6,37
